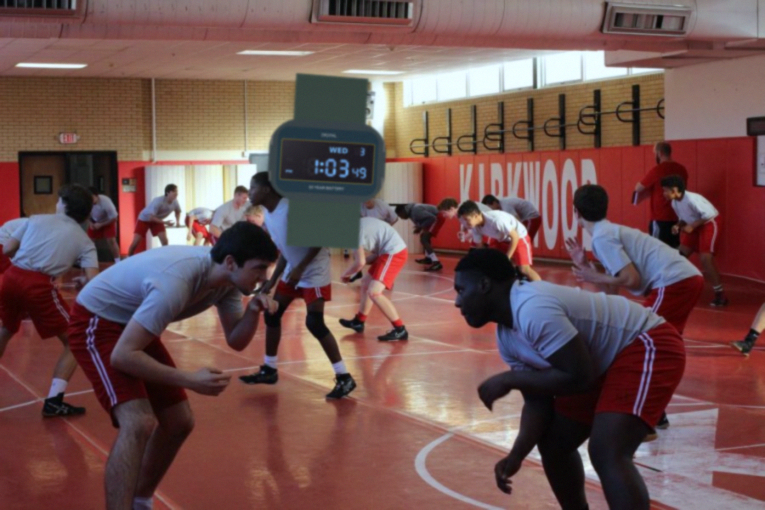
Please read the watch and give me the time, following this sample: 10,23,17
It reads 1,03,49
